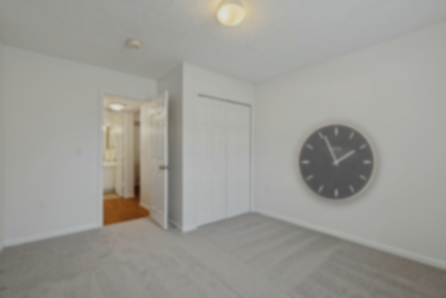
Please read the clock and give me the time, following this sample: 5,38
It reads 1,56
